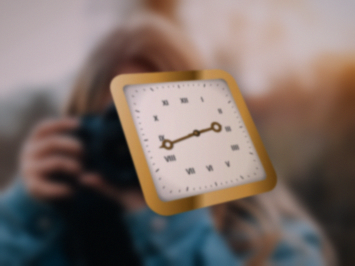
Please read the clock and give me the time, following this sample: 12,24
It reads 2,43
